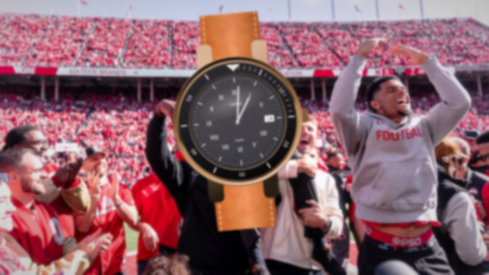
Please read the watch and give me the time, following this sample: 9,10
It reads 1,01
